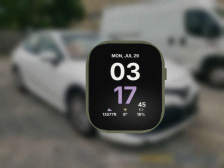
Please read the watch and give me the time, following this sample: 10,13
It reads 3,17
